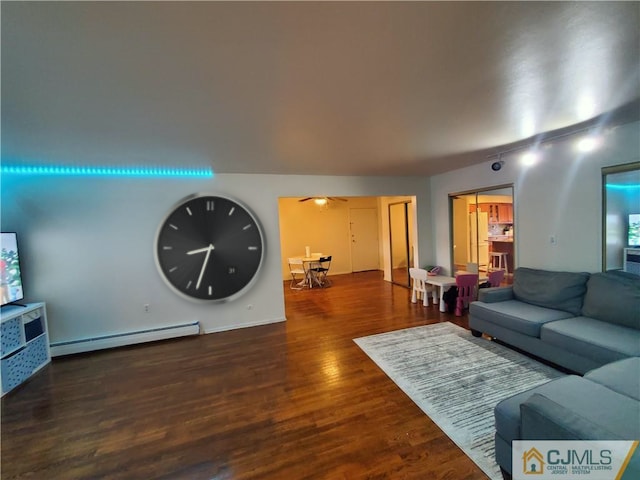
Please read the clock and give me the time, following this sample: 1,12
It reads 8,33
